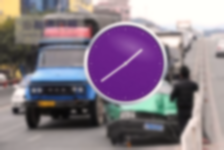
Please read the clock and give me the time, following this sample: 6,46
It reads 1,39
